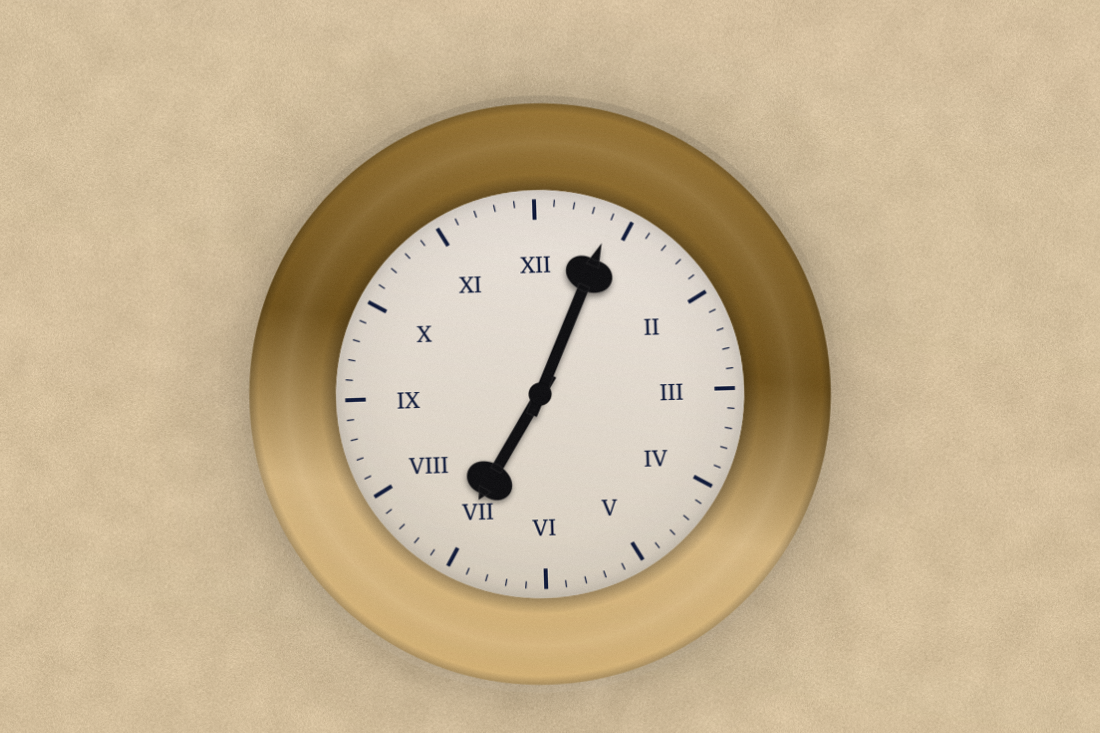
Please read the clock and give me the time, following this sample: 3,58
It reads 7,04
